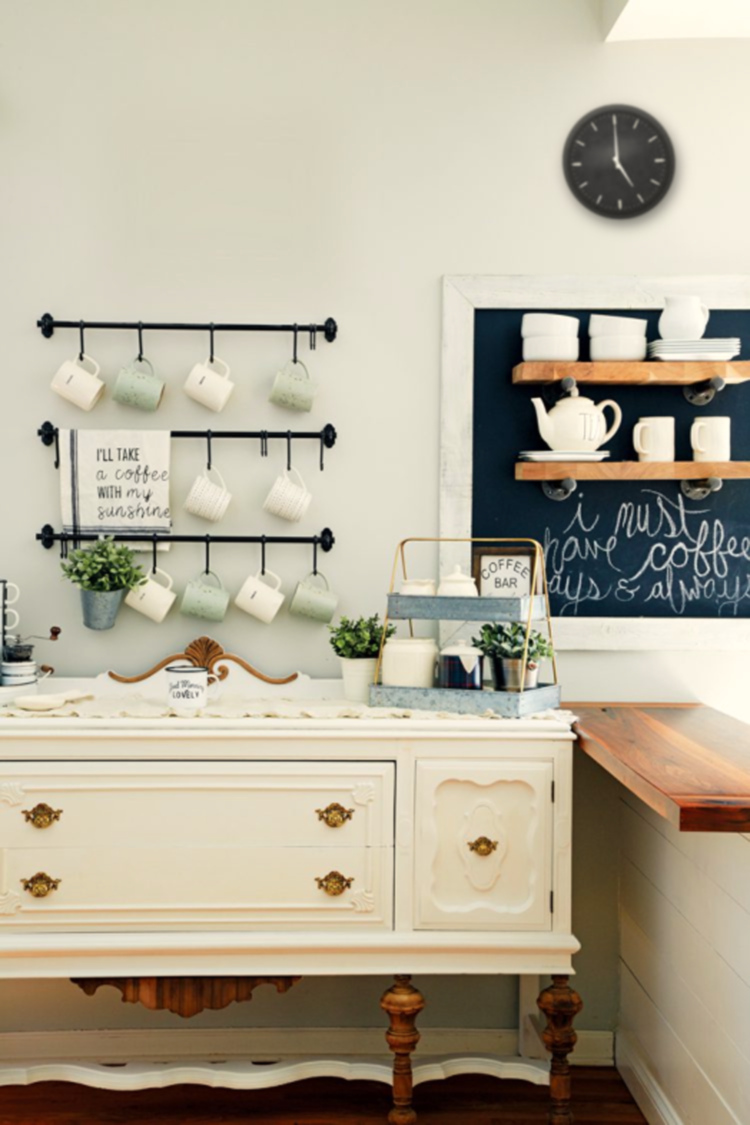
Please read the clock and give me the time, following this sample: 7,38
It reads 5,00
